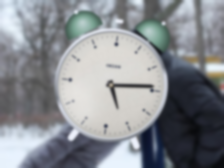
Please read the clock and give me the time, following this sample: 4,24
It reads 5,14
